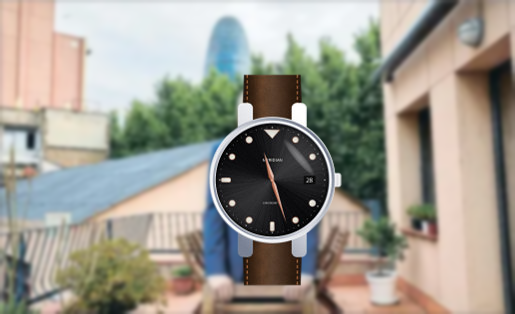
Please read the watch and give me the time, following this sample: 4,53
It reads 11,27
